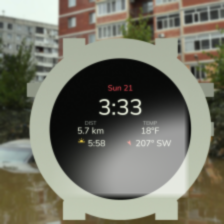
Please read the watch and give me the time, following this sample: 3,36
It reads 3,33
